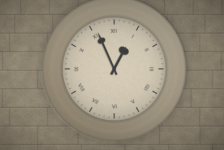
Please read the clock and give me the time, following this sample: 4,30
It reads 12,56
